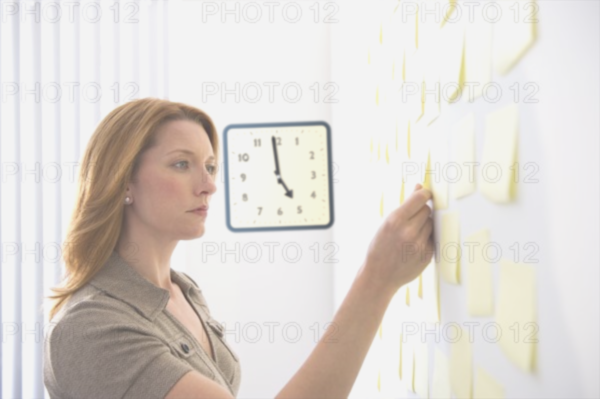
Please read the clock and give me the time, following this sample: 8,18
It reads 4,59
